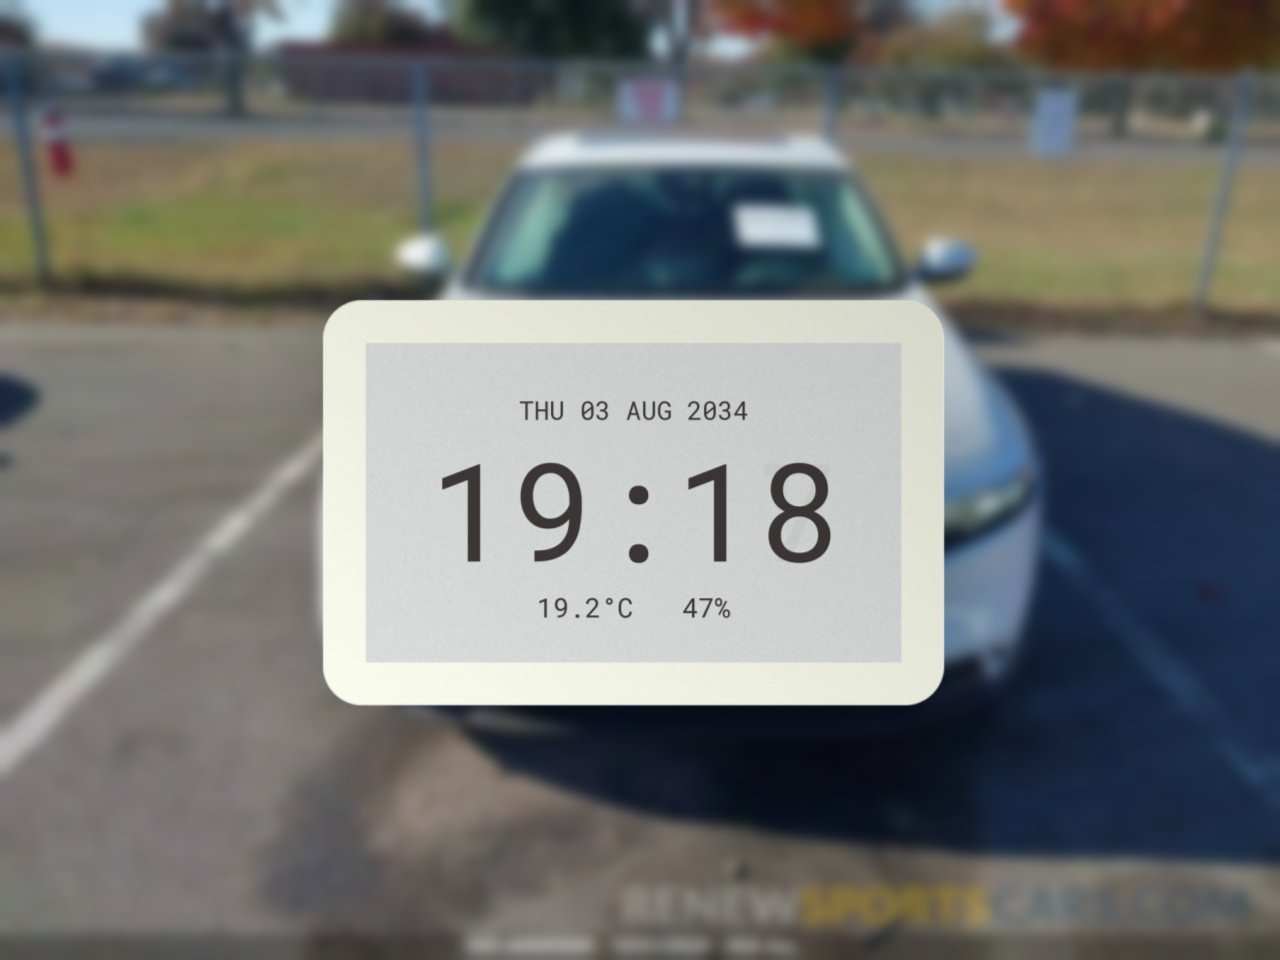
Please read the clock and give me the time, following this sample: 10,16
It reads 19,18
